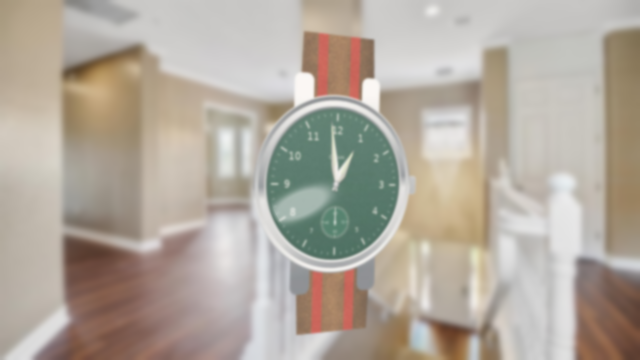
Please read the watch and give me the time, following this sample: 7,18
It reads 12,59
